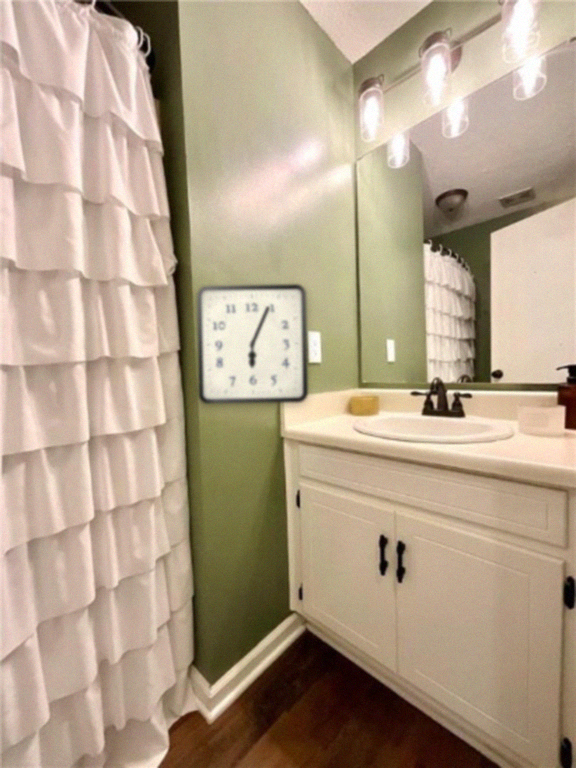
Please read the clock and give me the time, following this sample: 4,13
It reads 6,04
